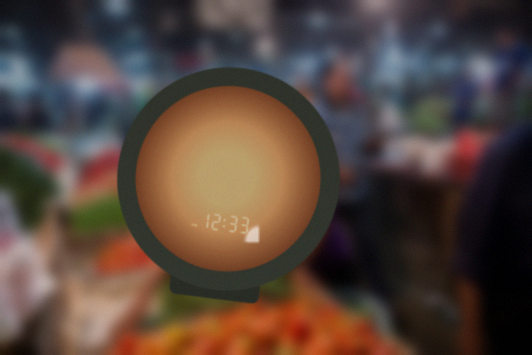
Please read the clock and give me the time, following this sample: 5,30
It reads 12,33
